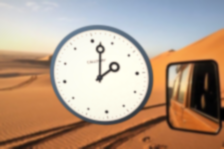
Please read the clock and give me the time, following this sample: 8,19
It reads 2,02
